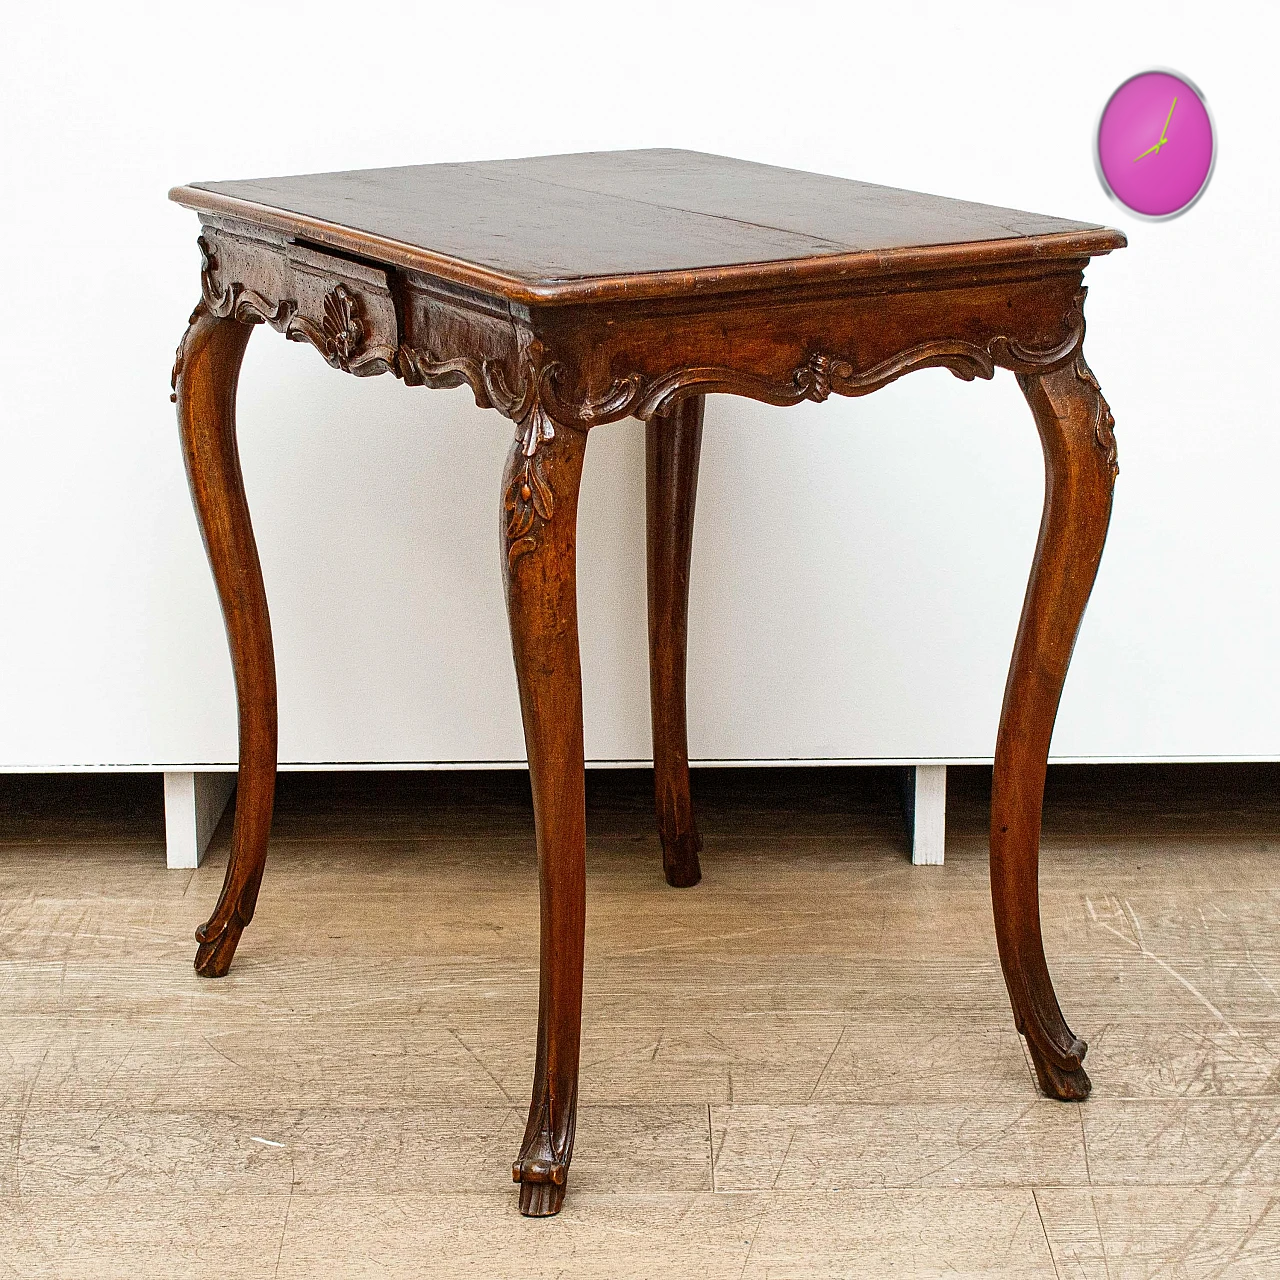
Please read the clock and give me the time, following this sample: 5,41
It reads 8,04
